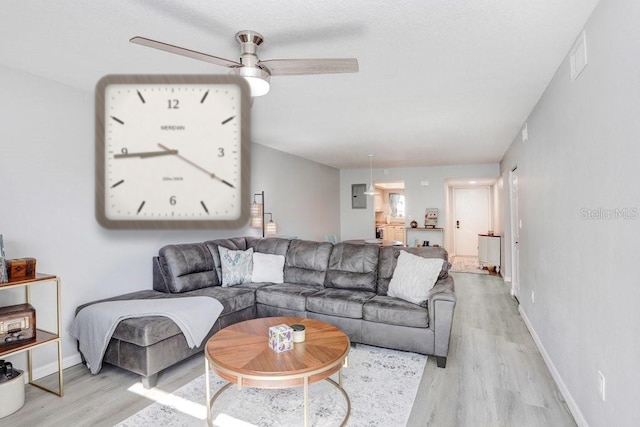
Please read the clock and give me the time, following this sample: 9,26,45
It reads 8,44,20
